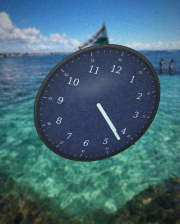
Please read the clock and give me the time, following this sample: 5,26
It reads 4,22
